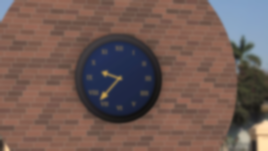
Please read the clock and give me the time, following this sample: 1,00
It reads 9,37
